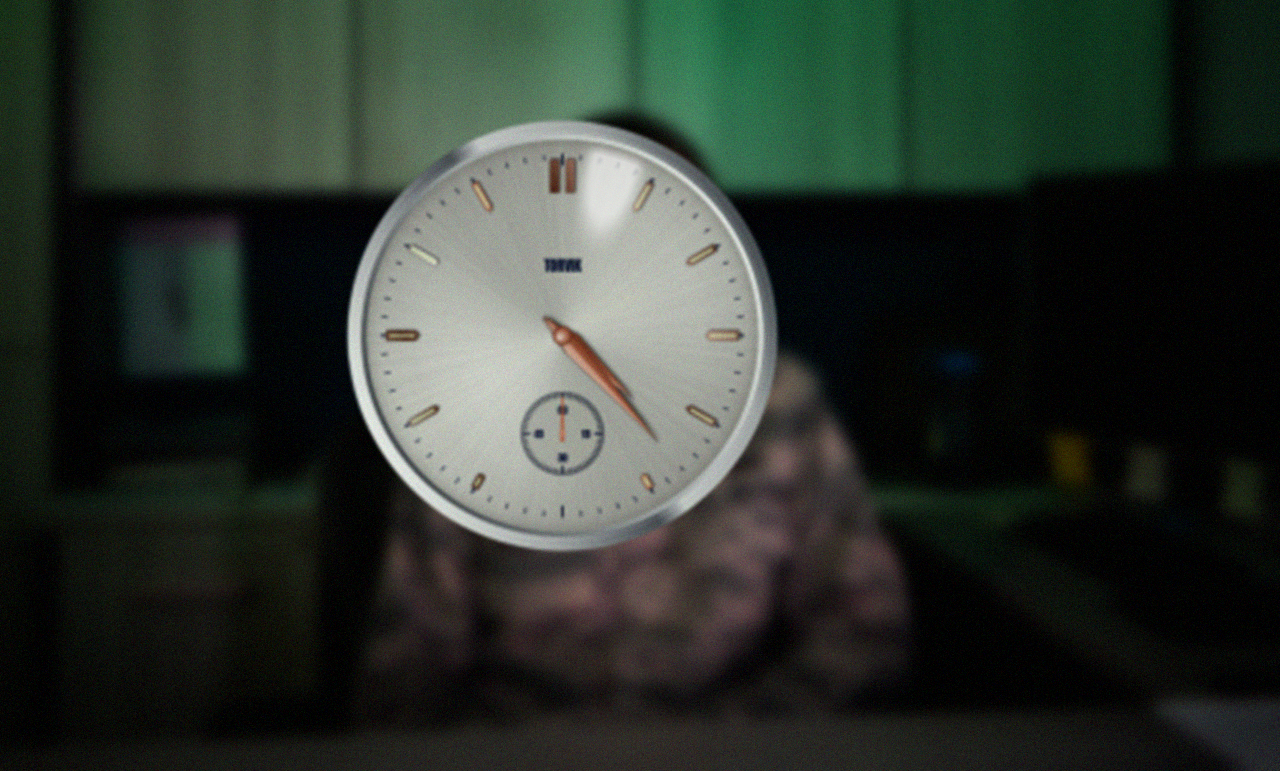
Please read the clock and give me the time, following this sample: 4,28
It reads 4,23
